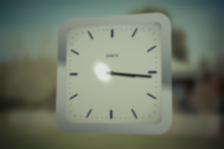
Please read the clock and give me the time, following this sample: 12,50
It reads 3,16
